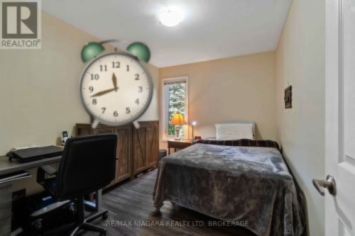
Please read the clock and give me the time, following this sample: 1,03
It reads 11,42
